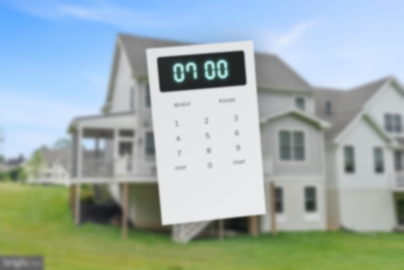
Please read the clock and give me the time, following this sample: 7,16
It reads 7,00
